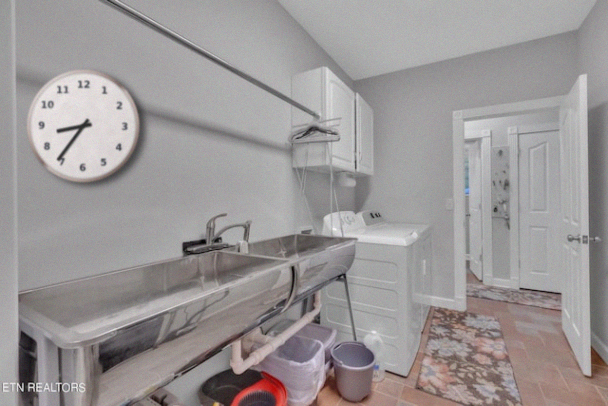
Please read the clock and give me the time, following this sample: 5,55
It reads 8,36
